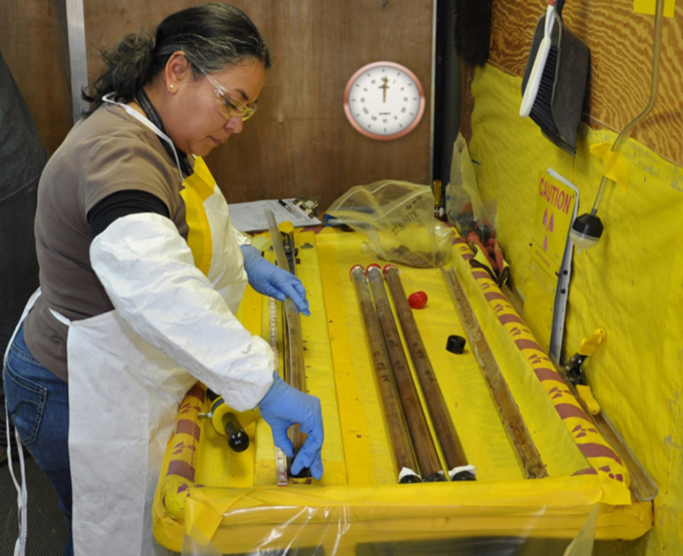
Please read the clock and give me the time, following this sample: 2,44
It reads 12,01
